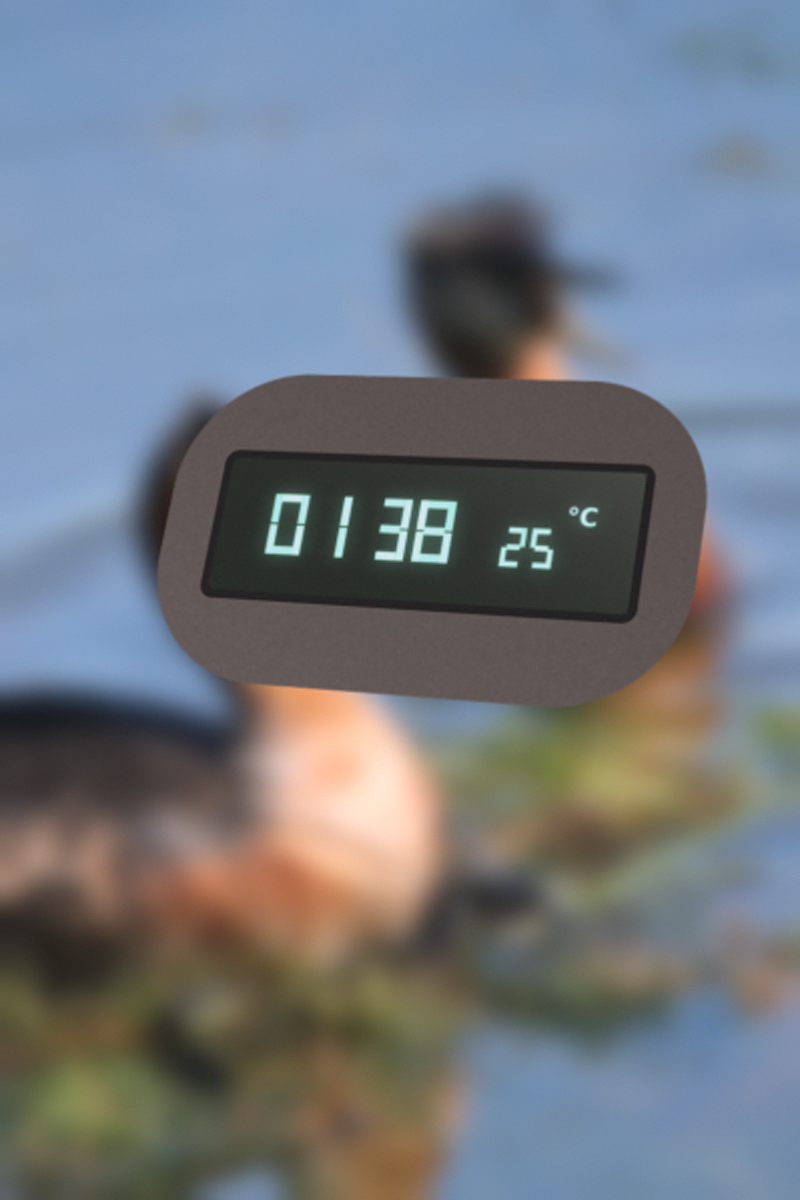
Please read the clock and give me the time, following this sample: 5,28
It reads 1,38
